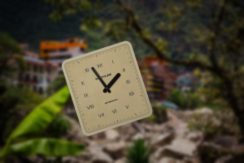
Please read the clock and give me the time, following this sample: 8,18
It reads 1,57
